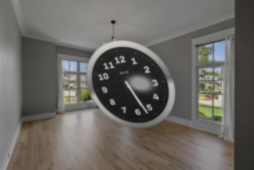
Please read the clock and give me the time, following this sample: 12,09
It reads 5,27
